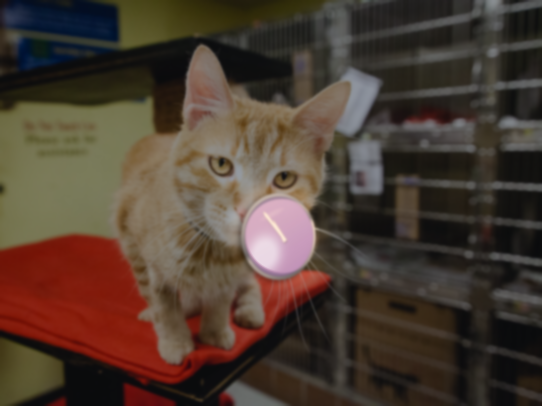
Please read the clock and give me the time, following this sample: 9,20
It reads 10,53
